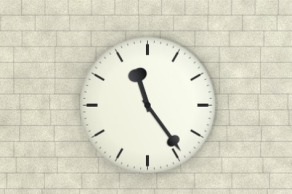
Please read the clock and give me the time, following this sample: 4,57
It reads 11,24
